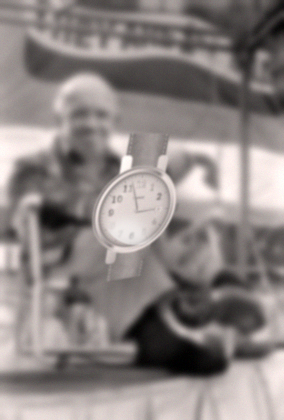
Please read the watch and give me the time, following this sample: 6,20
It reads 2,57
